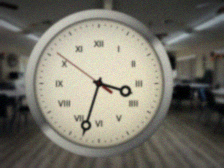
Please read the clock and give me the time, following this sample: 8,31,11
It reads 3,32,51
